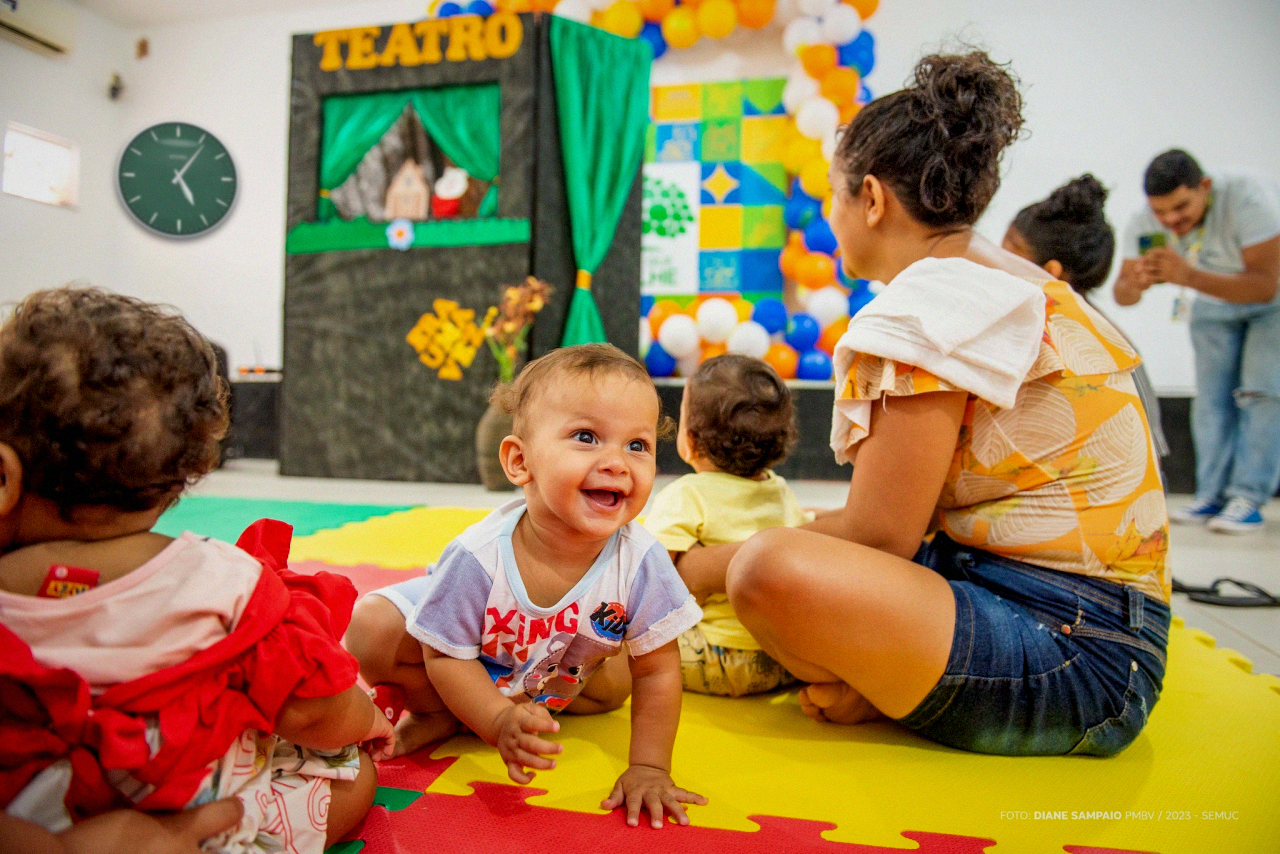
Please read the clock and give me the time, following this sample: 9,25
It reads 5,06
